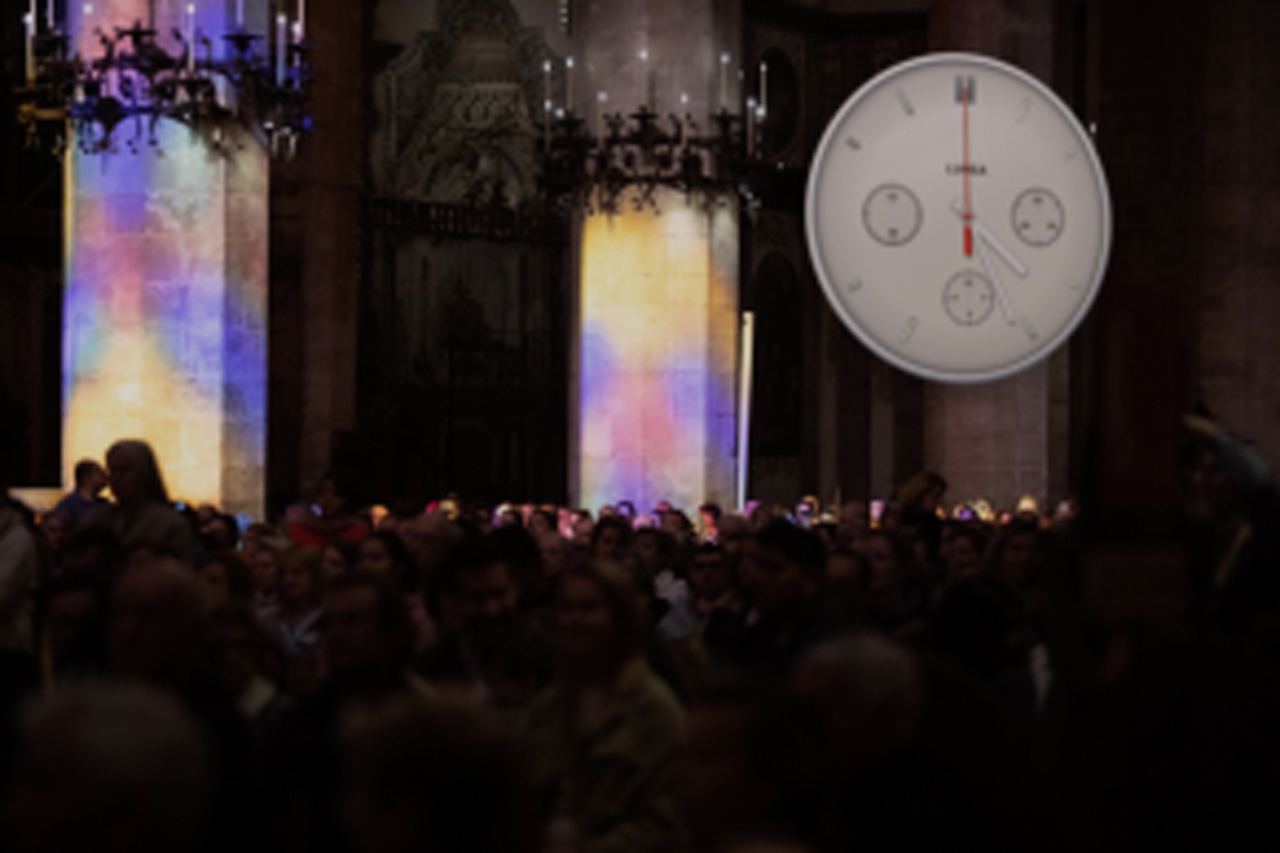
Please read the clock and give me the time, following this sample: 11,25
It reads 4,26
